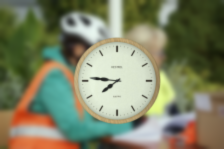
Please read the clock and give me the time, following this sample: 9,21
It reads 7,46
